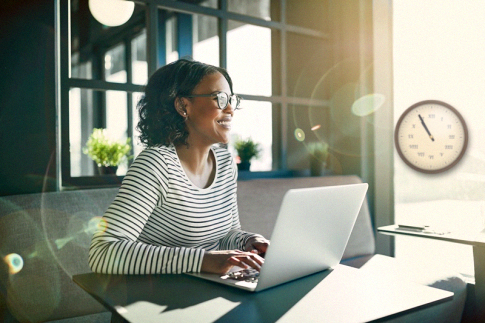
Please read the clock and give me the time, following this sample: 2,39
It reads 10,55
